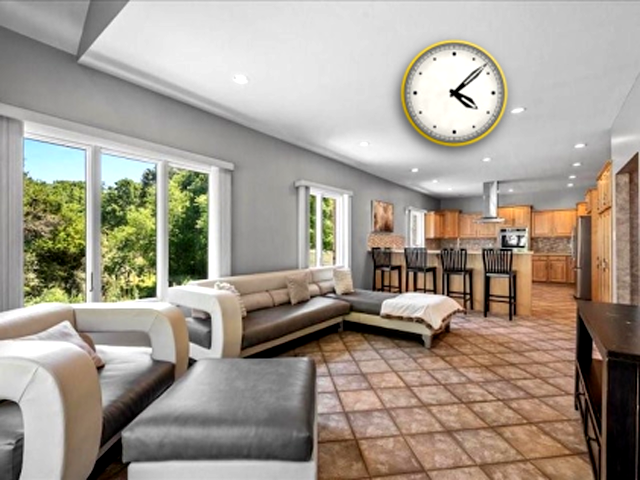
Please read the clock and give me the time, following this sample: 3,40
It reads 4,08
